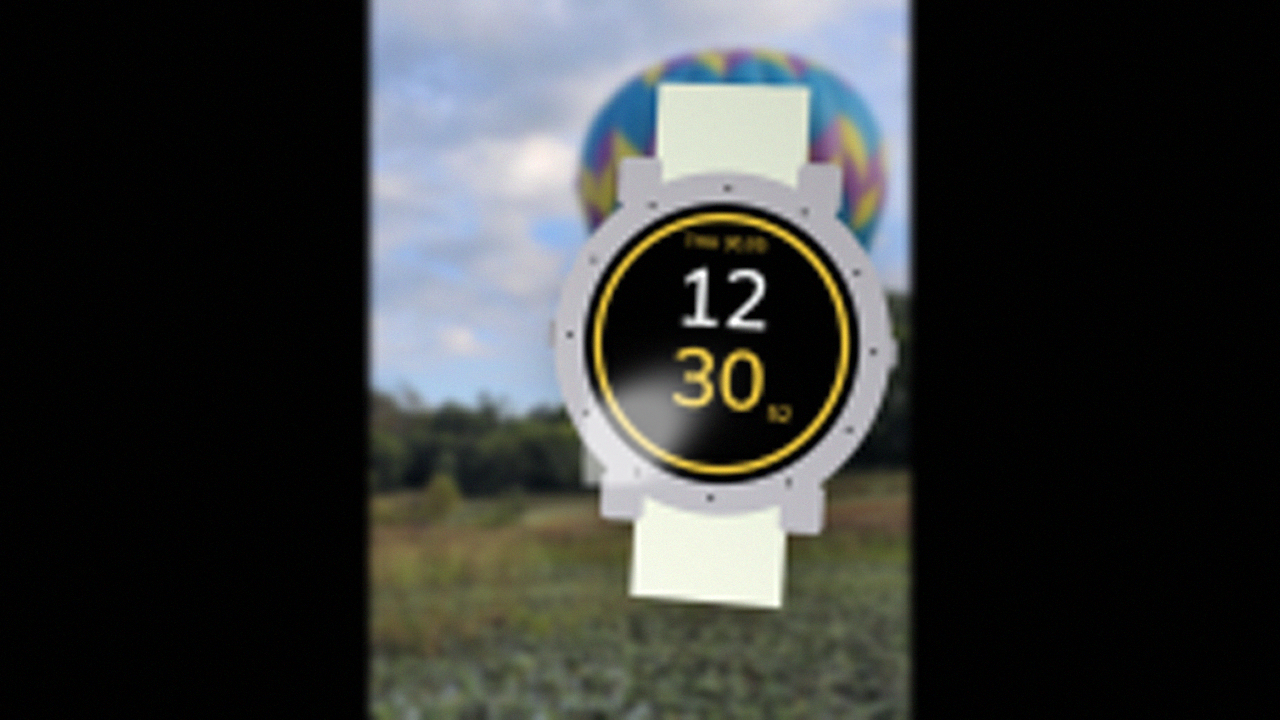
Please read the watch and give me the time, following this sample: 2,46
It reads 12,30
